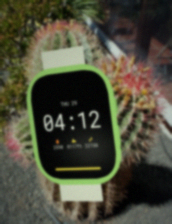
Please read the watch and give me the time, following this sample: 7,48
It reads 4,12
